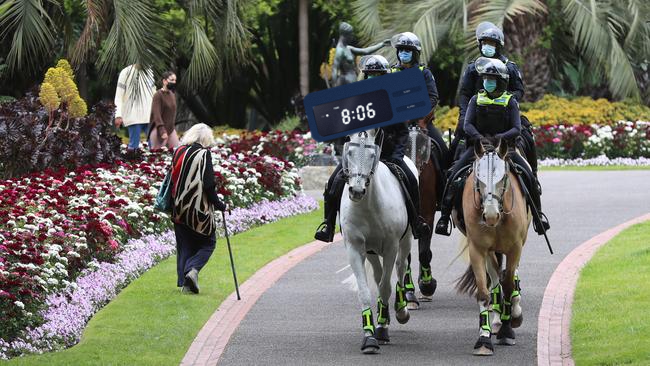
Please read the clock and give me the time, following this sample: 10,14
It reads 8,06
